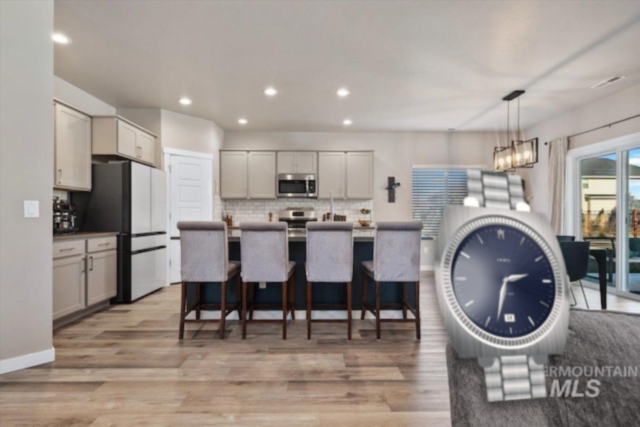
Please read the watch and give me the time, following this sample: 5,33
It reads 2,33
